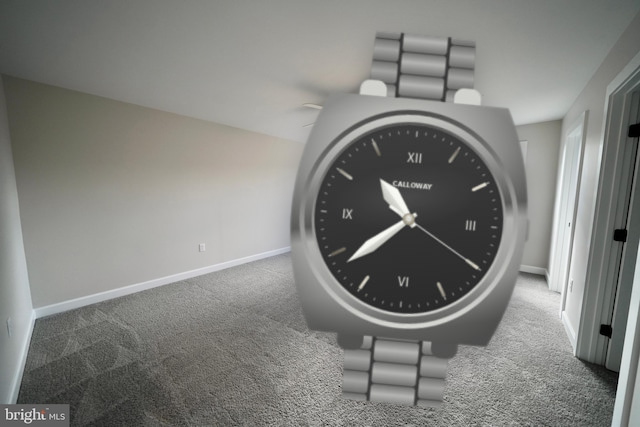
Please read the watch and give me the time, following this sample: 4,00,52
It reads 10,38,20
